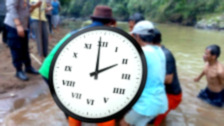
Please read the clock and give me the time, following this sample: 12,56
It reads 1,59
